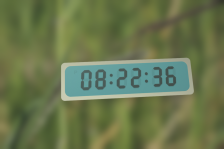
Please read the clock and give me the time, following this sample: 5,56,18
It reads 8,22,36
